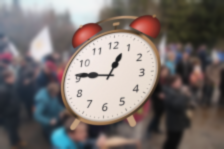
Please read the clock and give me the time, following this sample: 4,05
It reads 12,46
